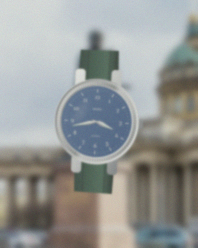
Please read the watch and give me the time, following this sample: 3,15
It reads 3,43
